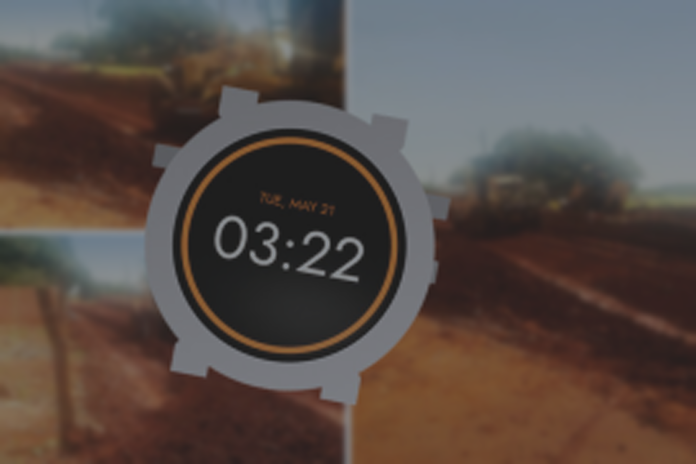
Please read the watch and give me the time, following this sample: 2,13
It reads 3,22
